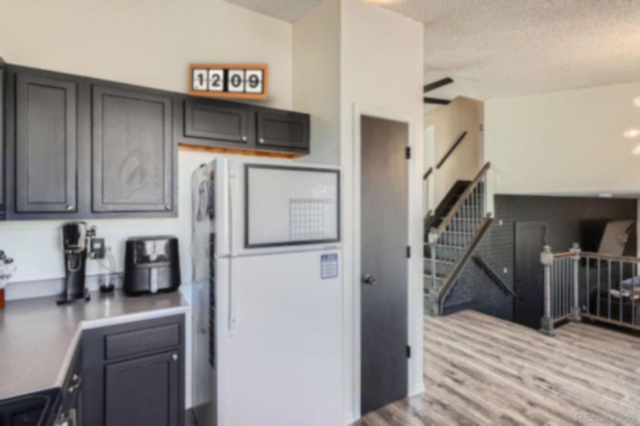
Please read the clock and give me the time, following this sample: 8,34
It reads 12,09
